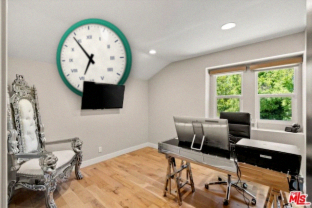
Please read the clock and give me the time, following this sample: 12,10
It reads 6,54
